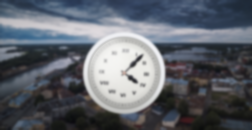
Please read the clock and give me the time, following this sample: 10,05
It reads 4,07
